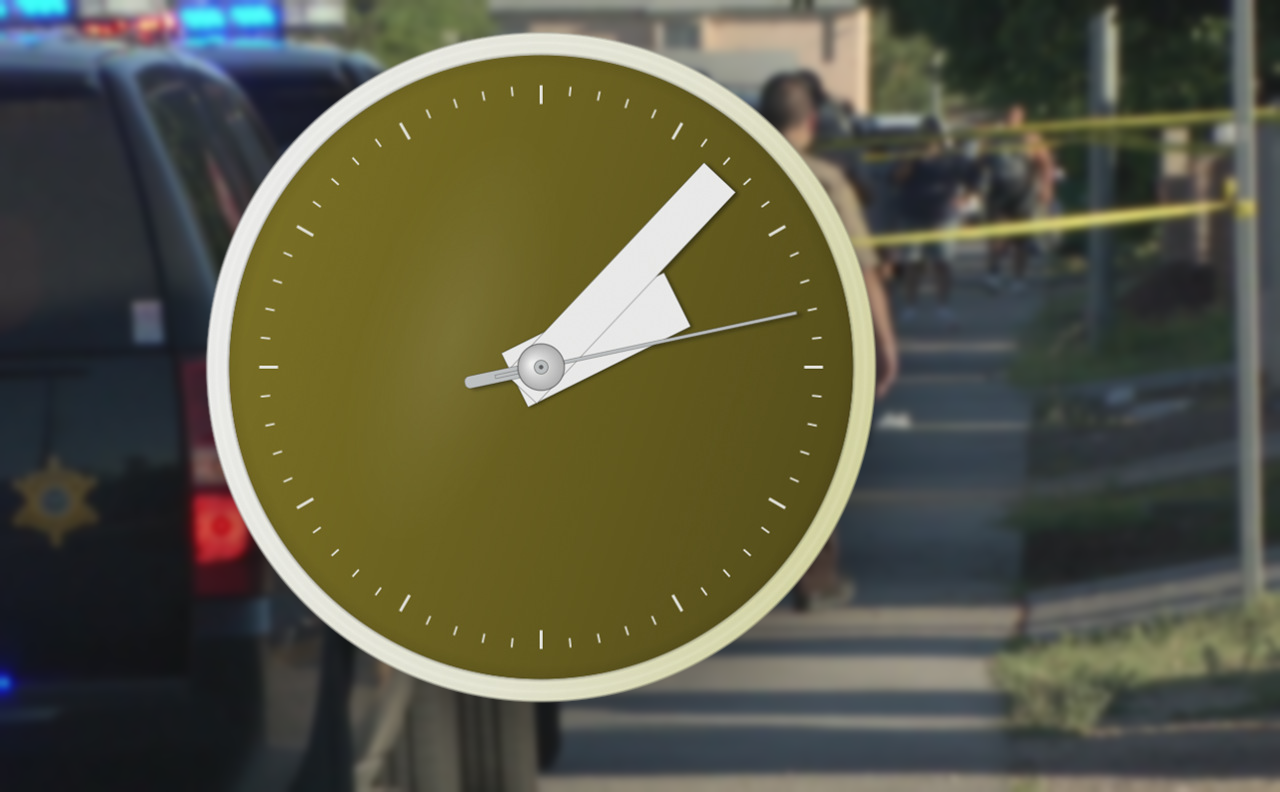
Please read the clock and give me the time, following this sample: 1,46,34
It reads 2,07,13
